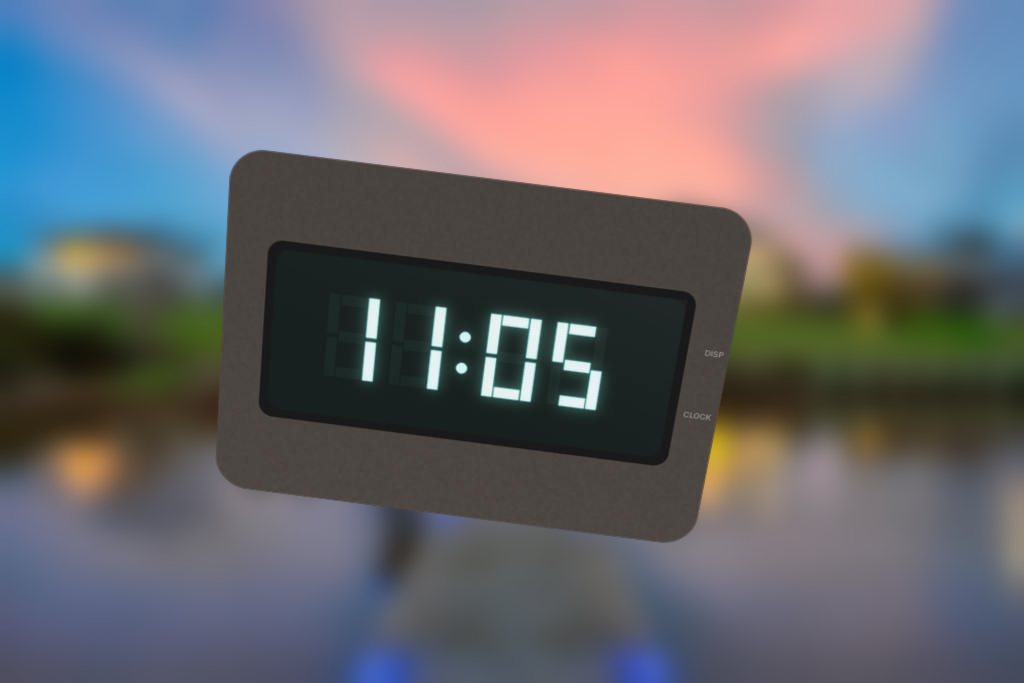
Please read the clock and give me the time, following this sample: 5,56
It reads 11,05
